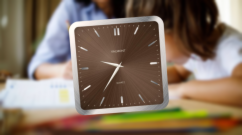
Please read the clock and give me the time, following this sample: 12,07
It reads 9,36
